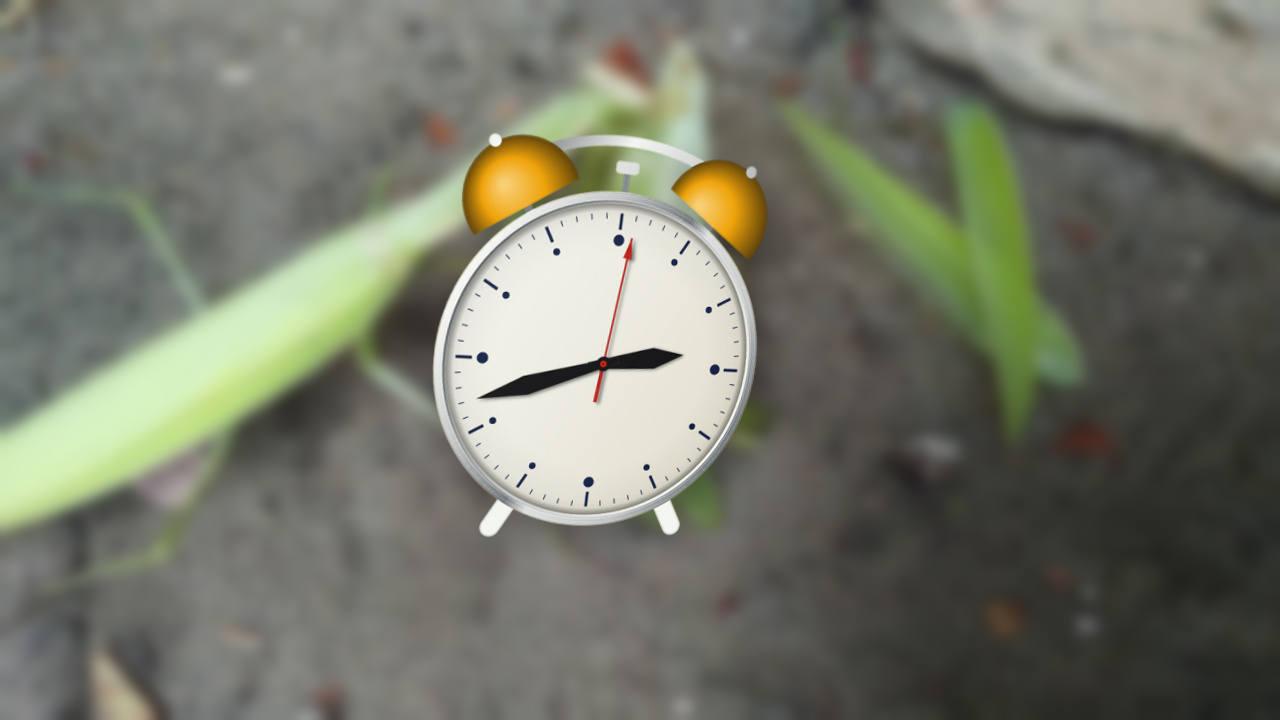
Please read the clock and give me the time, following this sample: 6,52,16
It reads 2,42,01
